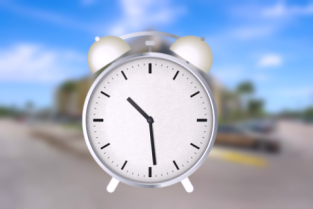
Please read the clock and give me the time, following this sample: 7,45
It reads 10,29
